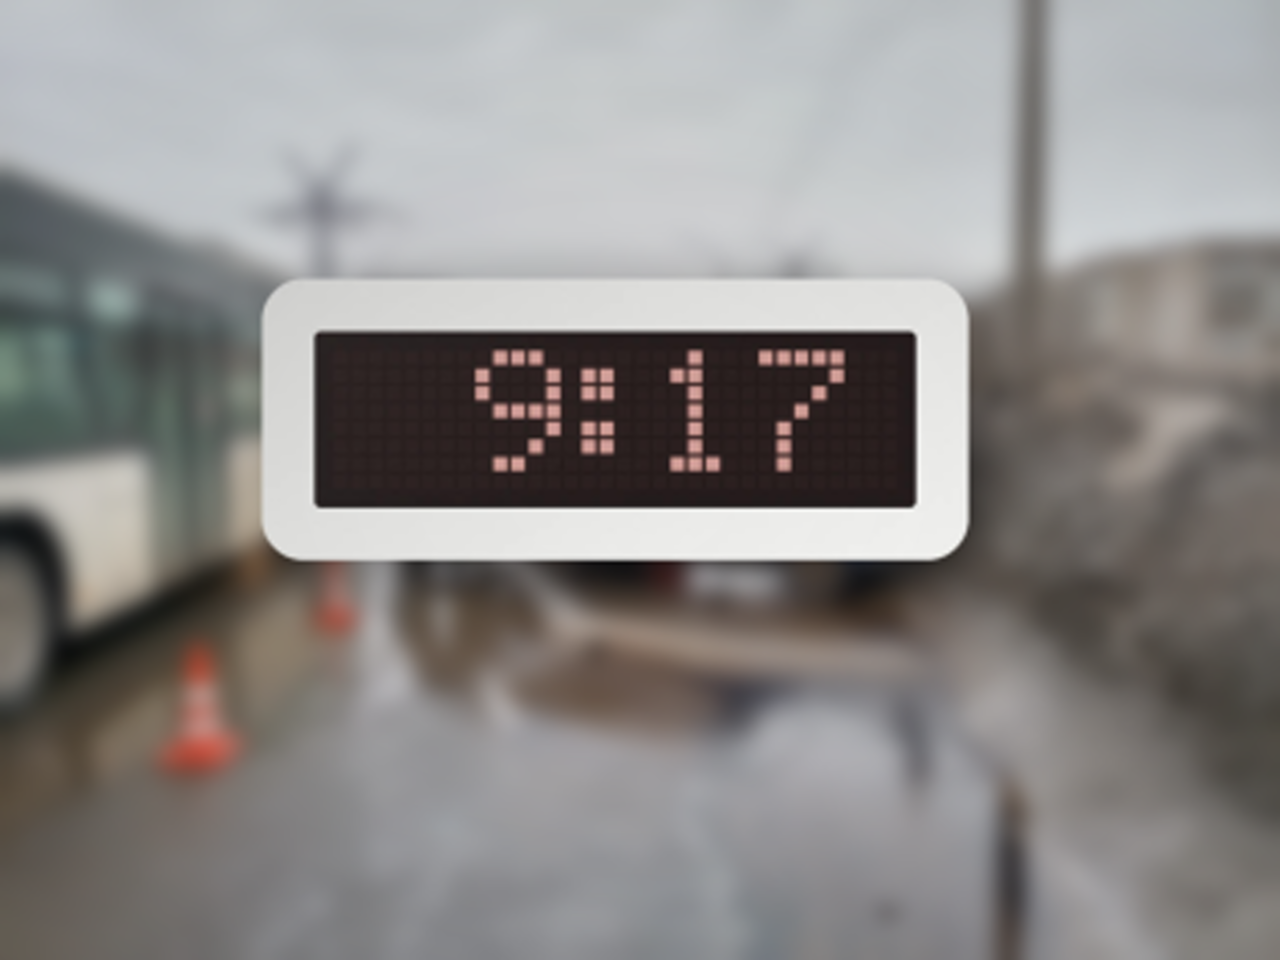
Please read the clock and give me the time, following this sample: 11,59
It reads 9,17
